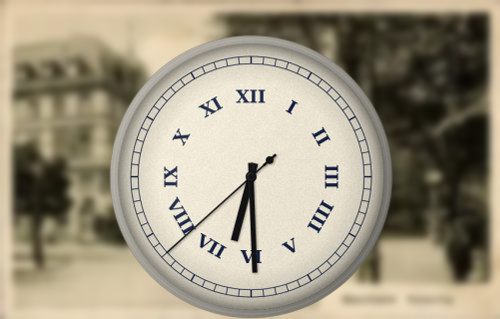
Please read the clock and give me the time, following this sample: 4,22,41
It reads 6,29,38
